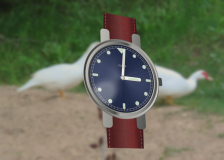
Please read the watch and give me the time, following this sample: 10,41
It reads 3,01
